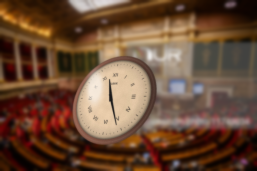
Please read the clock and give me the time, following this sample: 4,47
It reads 11,26
